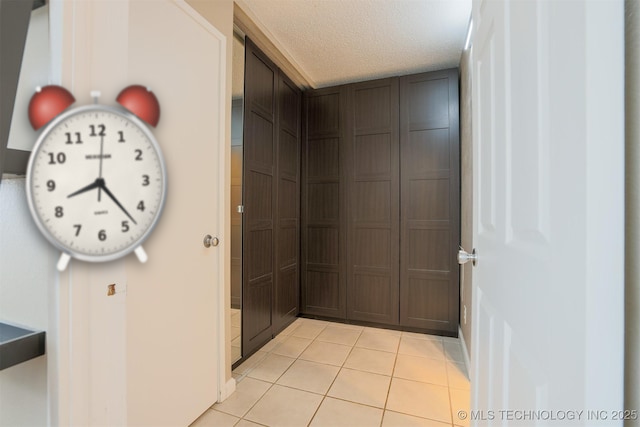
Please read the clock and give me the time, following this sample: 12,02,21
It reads 8,23,01
